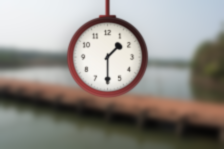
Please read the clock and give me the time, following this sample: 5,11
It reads 1,30
